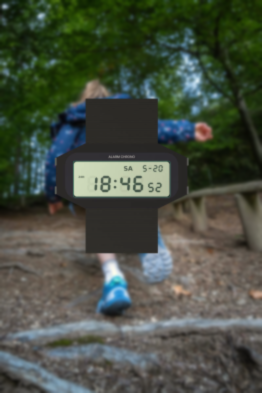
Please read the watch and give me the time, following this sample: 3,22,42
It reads 18,46,52
